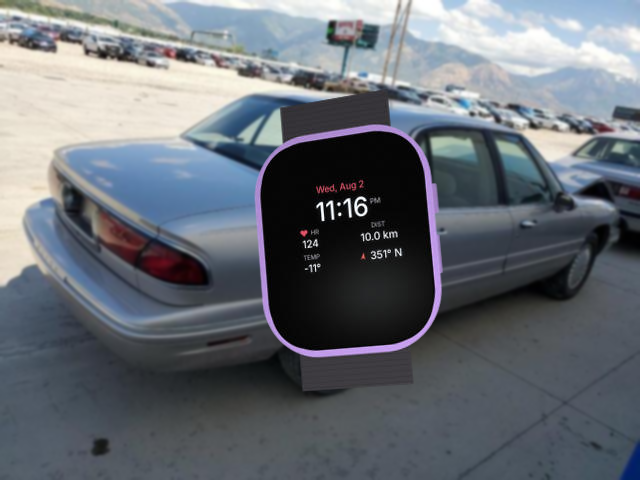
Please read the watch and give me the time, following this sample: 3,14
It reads 11,16
